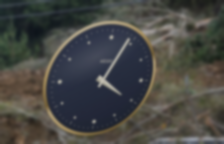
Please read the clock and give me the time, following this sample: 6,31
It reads 4,04
